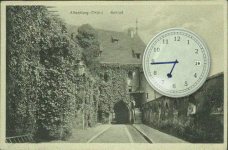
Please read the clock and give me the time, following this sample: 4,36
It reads 6,44
